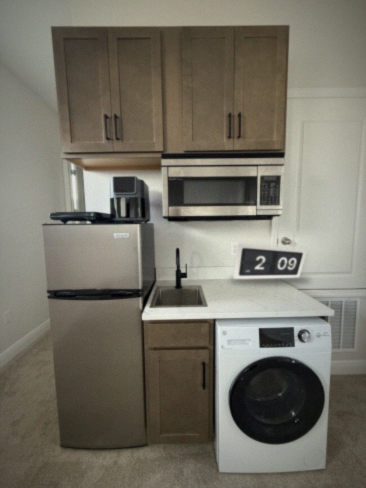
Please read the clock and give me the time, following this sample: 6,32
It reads 2,09
